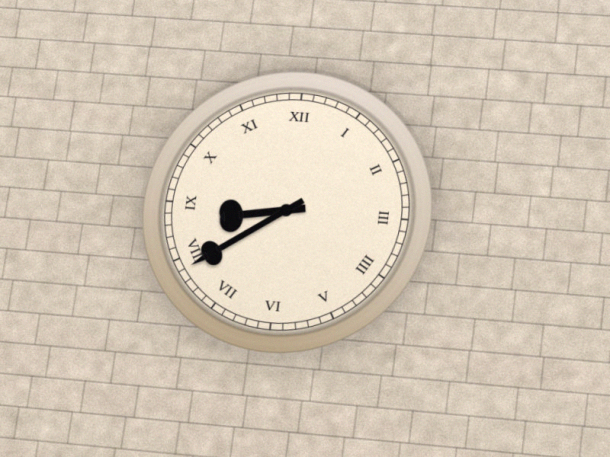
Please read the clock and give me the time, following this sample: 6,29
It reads 8,39
